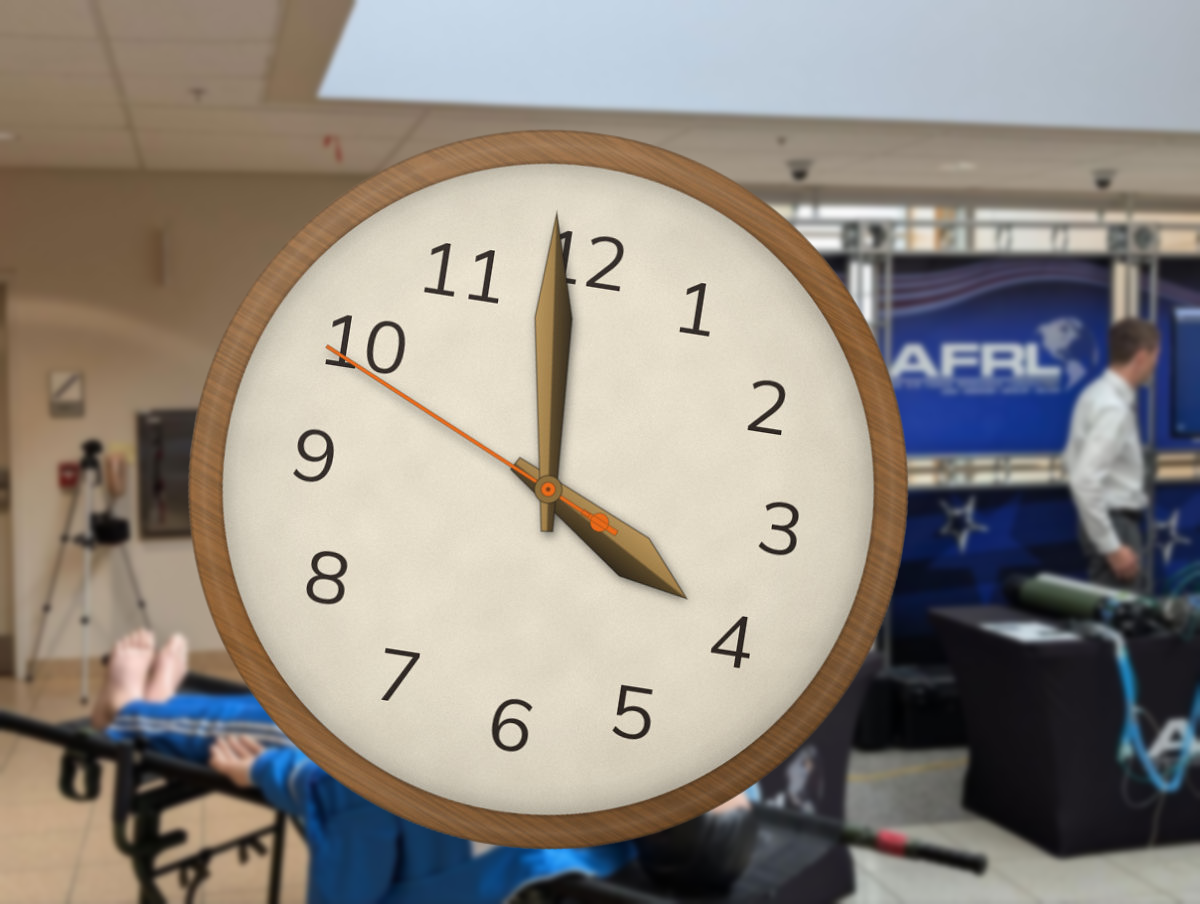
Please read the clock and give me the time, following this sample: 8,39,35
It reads 3,58,49
